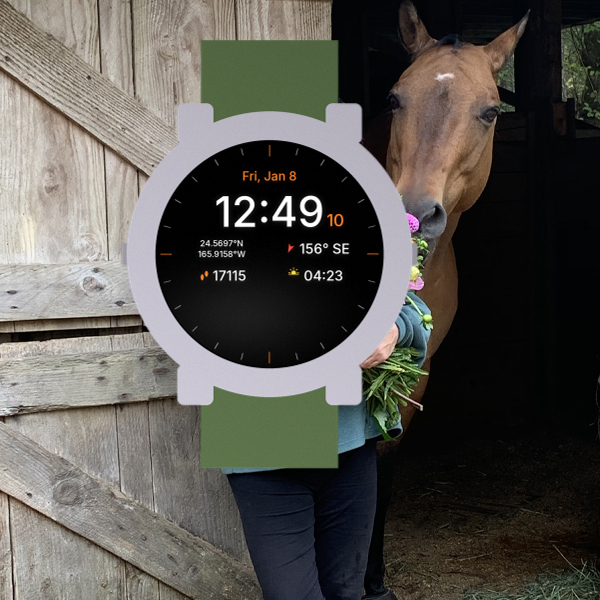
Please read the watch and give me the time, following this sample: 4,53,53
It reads 12,49,10
